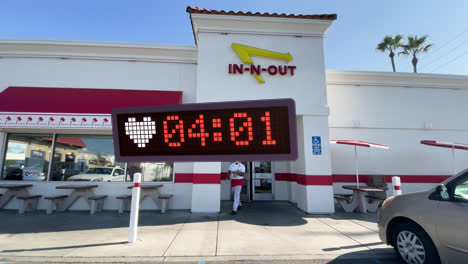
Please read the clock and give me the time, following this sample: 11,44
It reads 4,01
